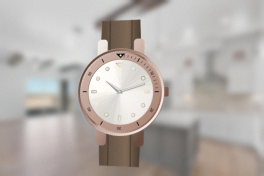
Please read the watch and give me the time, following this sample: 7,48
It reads 10,12
